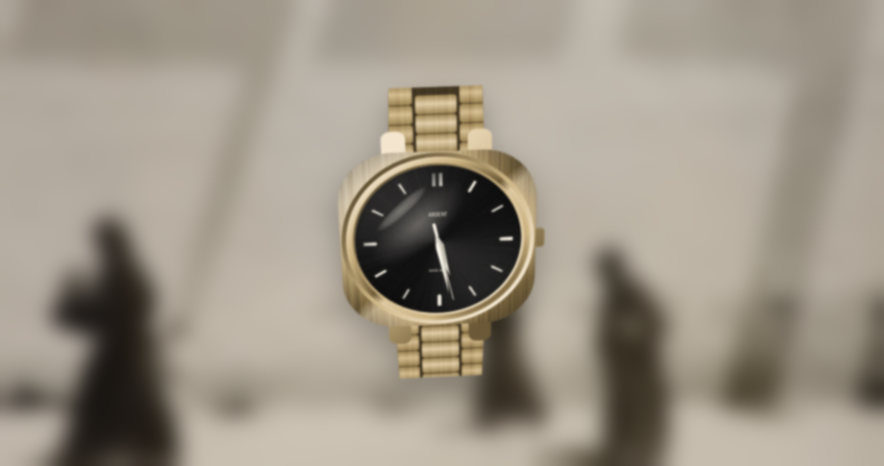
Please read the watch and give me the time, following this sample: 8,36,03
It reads 5,28,28
